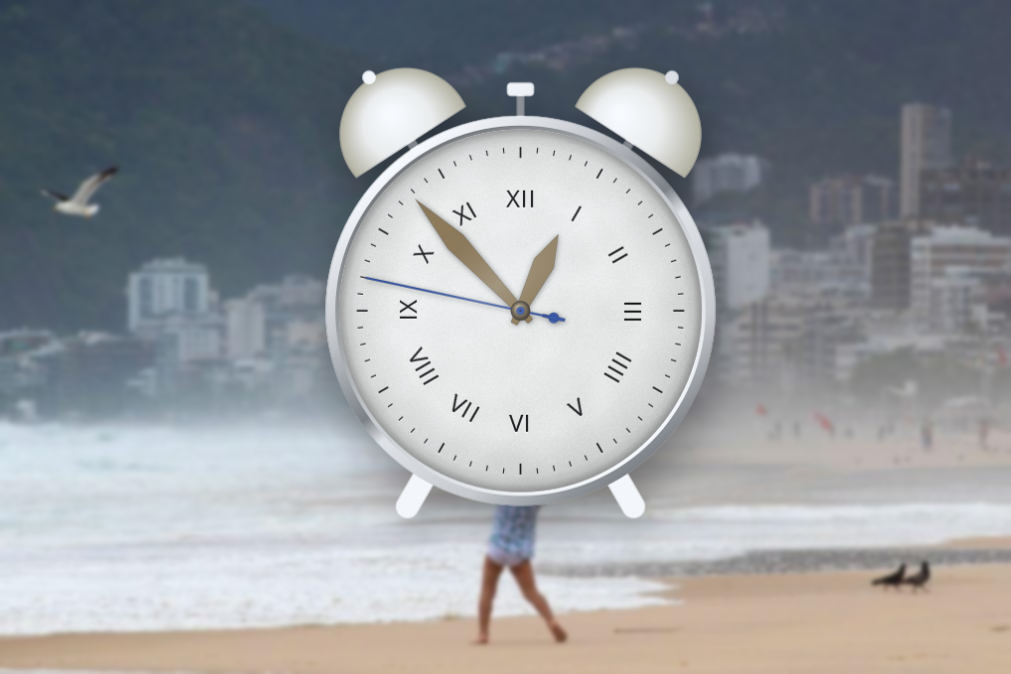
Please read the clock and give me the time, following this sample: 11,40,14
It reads 12,52,47
